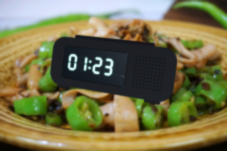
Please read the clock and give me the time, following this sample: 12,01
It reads 1,23
